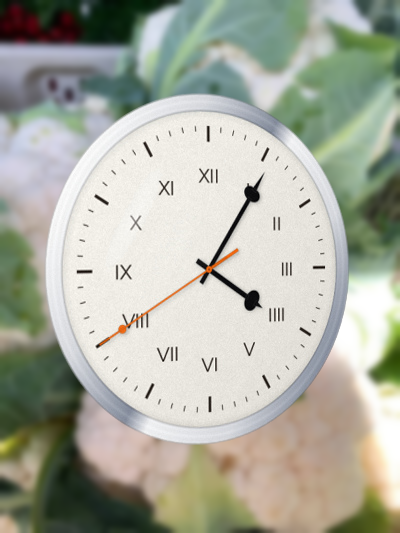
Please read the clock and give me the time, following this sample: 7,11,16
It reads 4,05,40
